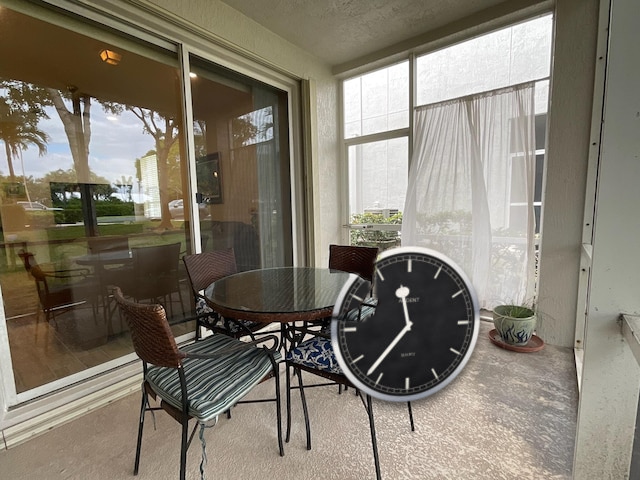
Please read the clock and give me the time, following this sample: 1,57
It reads 11,37
